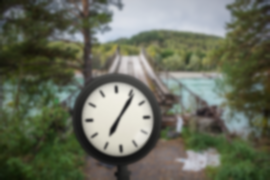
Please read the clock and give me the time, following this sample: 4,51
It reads 7,06
